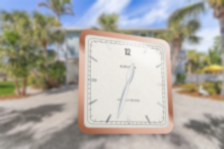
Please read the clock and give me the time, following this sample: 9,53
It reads 12,33
